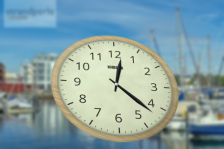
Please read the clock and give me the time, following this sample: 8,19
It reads 12,22
